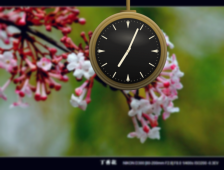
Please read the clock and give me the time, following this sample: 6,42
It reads 7,04
